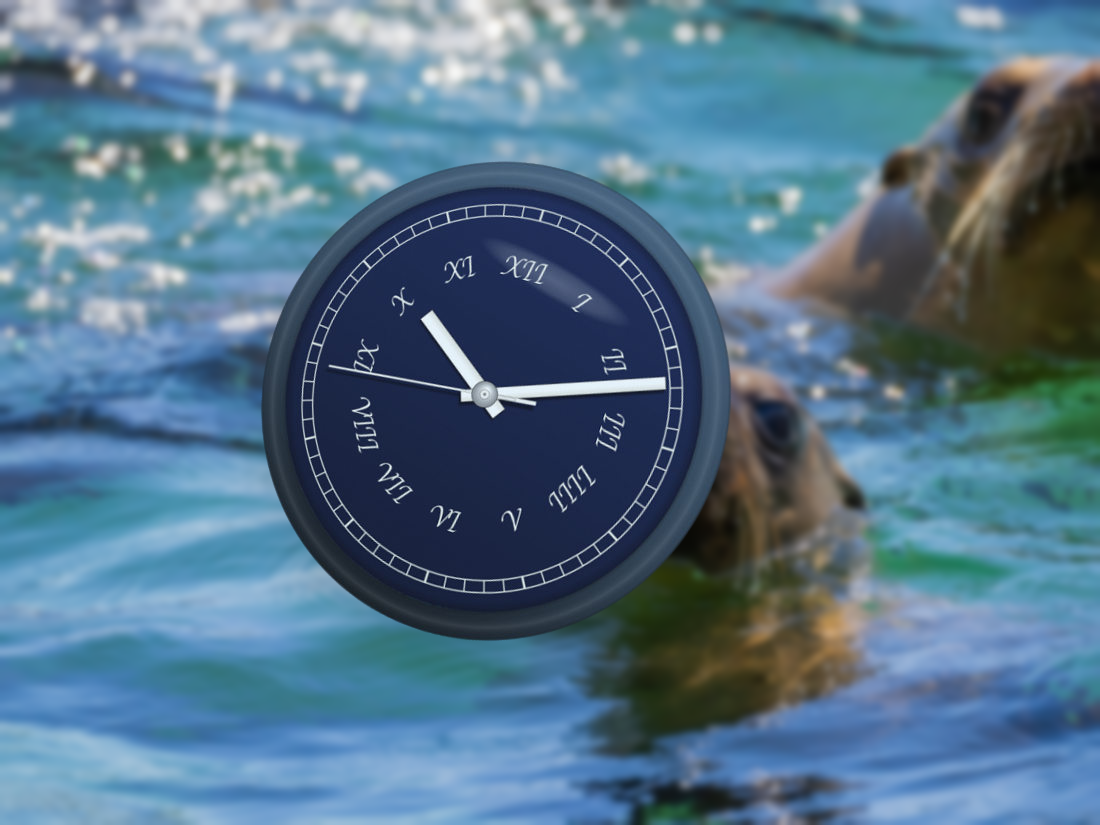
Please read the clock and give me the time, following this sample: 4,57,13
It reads 10,11,44
